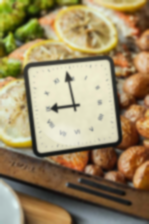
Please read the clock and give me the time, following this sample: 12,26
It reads 8,59
